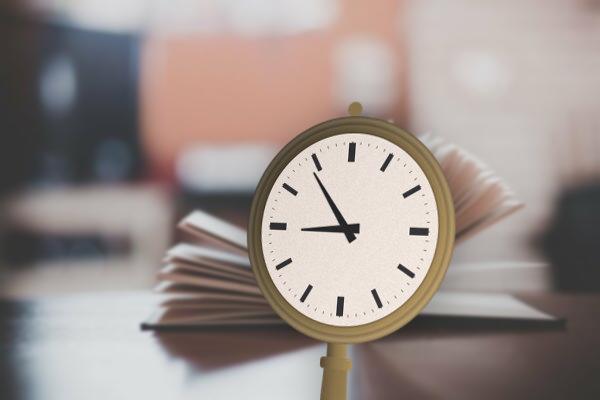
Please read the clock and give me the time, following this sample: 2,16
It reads 8,54
